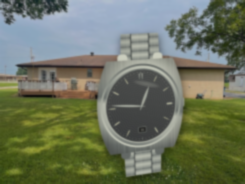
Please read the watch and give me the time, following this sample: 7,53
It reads 12,46
